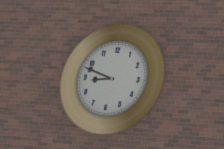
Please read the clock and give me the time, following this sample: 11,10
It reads 8,48
